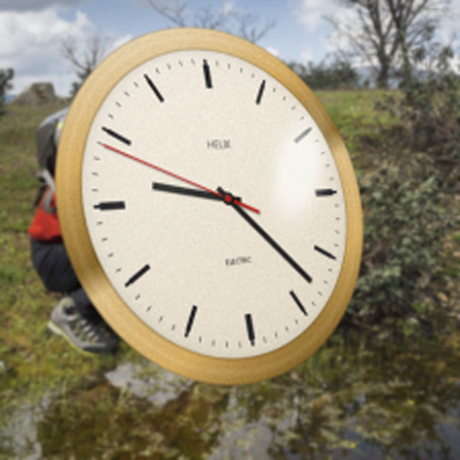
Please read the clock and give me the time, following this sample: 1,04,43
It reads 9,22,49
